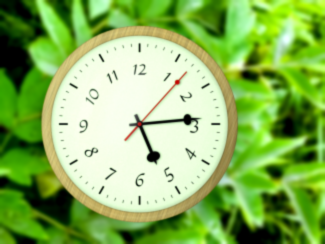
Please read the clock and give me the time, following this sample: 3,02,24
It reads 5,14,07
